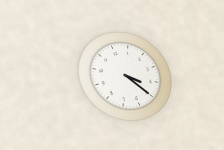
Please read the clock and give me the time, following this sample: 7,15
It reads 4,25
